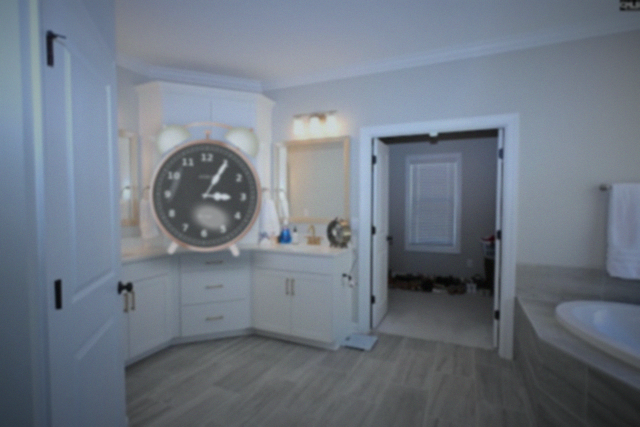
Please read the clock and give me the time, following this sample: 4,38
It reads 3,05
